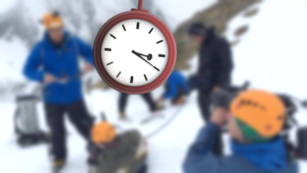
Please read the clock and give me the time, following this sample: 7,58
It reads 3,20
